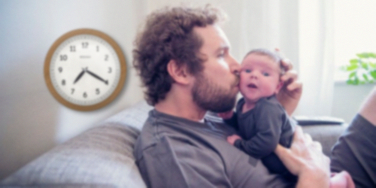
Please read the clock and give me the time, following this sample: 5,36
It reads 7,20
